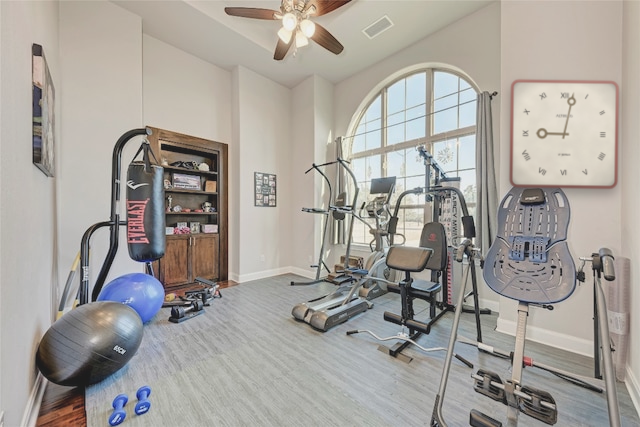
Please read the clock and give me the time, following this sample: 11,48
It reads 9,02
